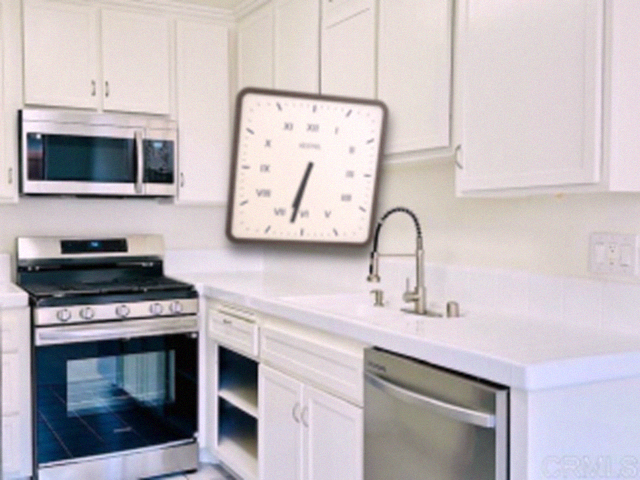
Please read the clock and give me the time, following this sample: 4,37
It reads 6,32
